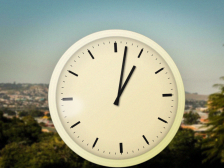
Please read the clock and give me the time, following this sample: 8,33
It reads 1,02
